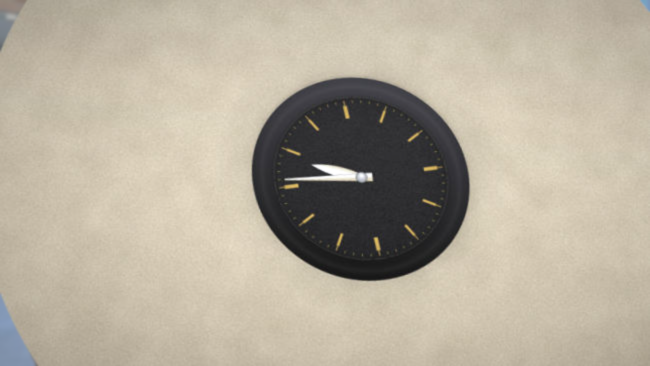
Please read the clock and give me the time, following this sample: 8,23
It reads 9,46
